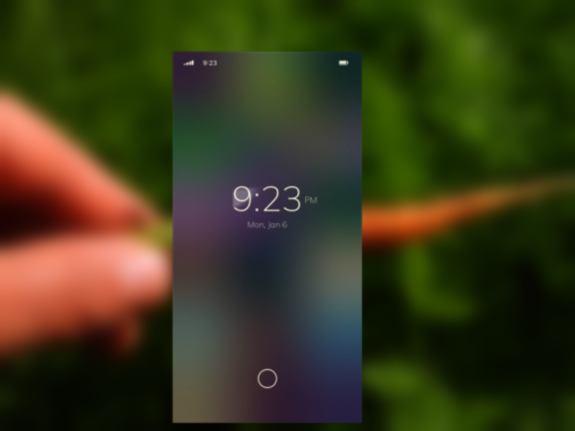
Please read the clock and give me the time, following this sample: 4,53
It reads 9,23
